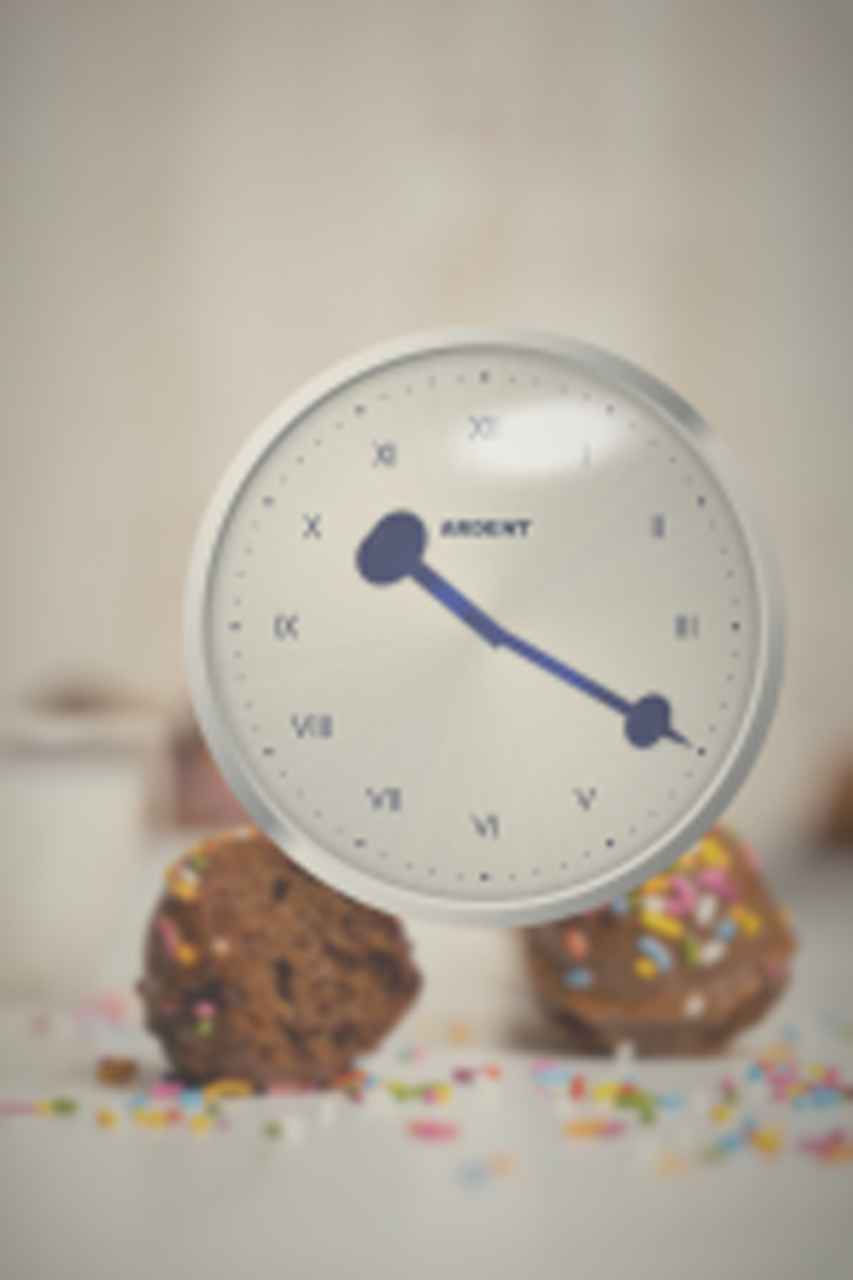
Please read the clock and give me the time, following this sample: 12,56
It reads 10,20
